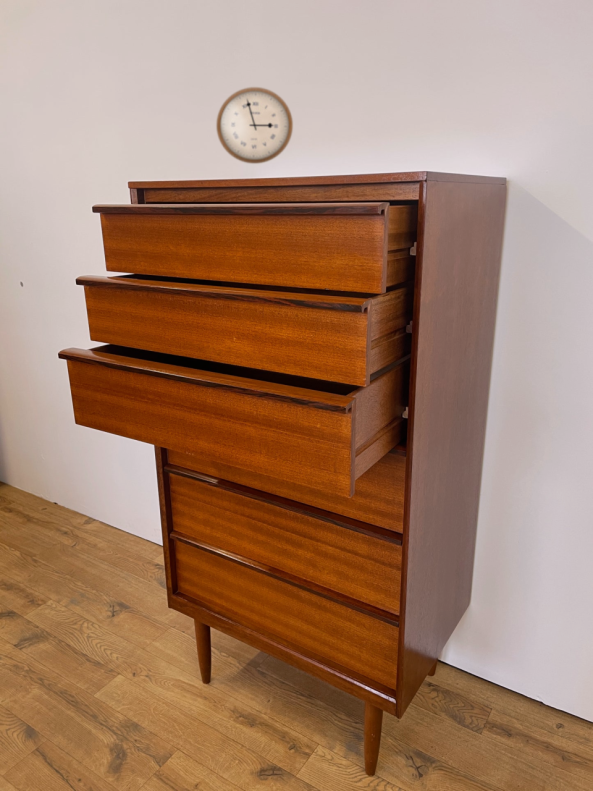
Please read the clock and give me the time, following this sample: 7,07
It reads 2,57
